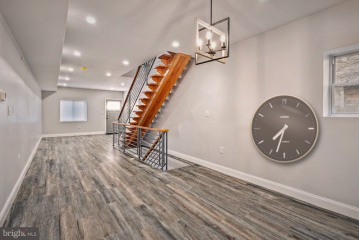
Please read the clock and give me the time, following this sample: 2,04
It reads 7,33
